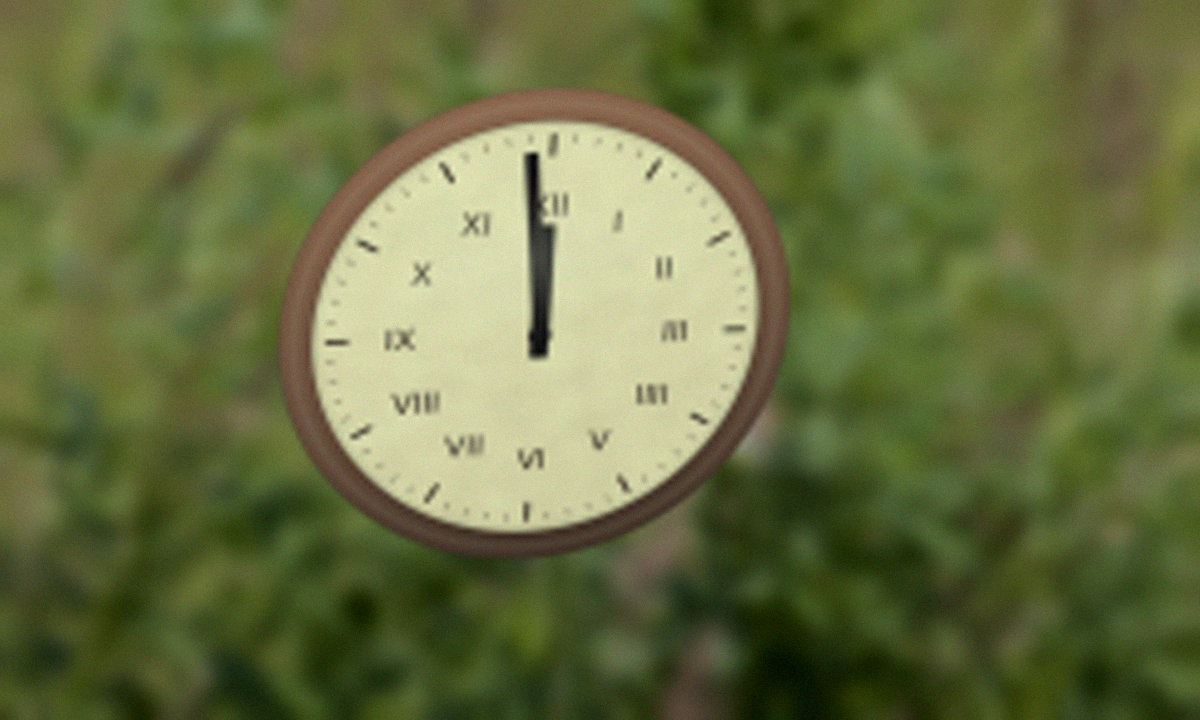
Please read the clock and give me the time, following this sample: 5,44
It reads 11,59
